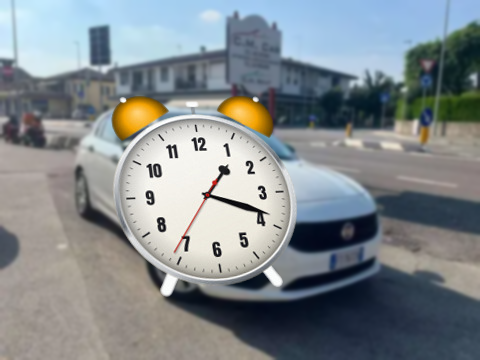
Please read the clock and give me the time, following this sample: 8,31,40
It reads 1,18,36
